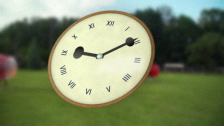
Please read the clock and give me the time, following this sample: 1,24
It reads 9,09
